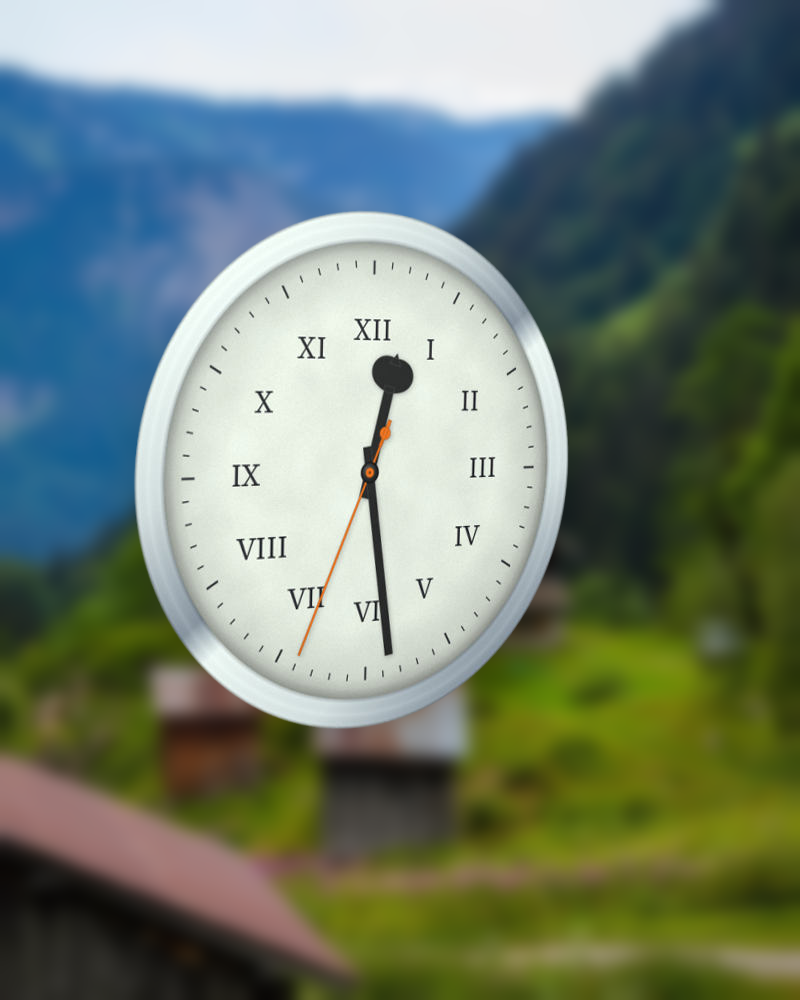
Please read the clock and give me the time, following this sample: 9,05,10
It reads 12,28,34
